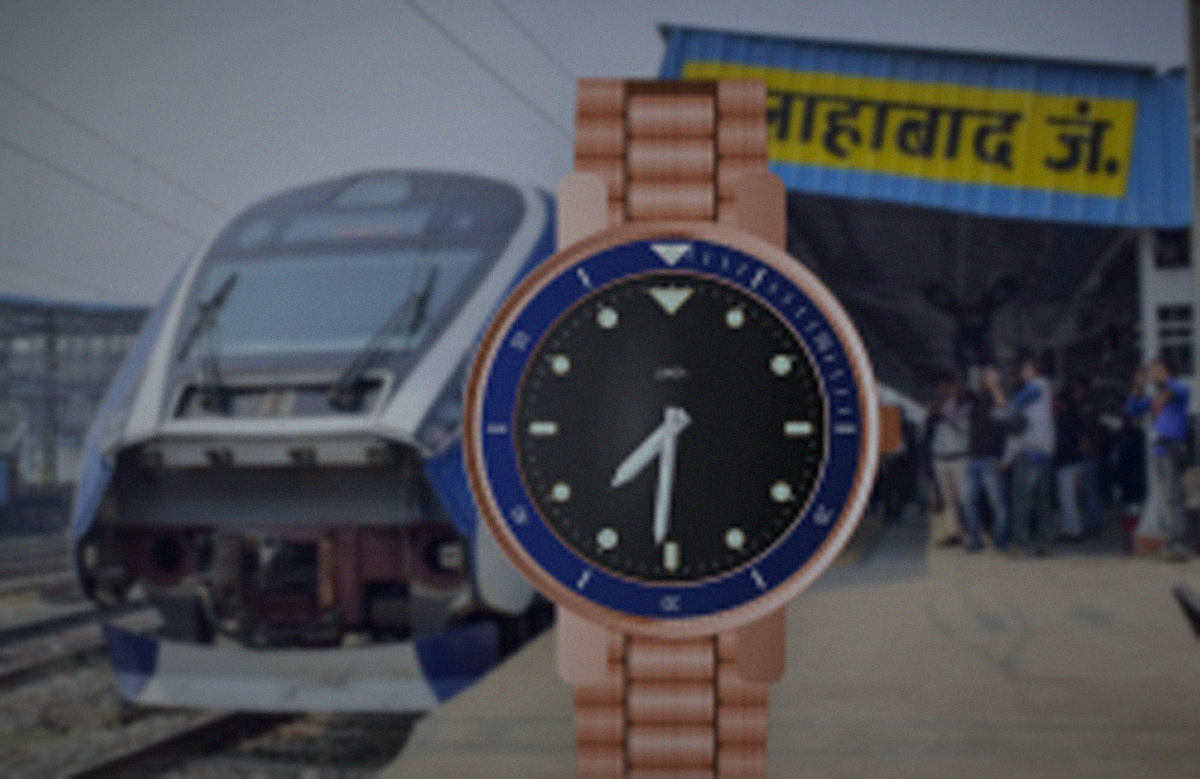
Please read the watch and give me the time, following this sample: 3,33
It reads 7,31
